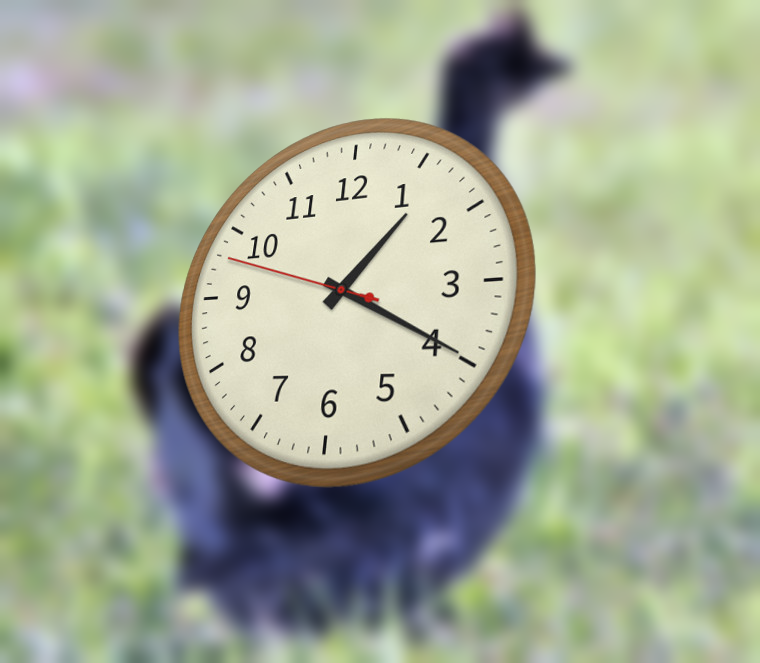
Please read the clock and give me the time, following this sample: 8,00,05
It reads 1,19,48
